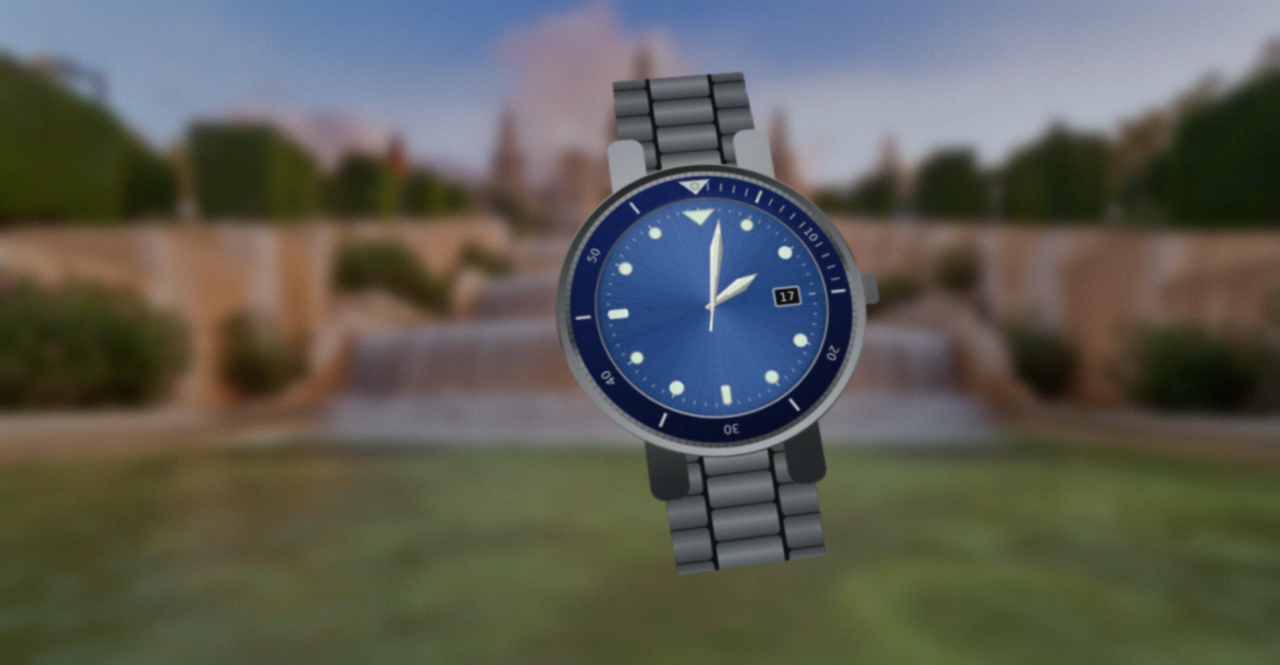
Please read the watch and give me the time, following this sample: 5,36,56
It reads 2,02,02
